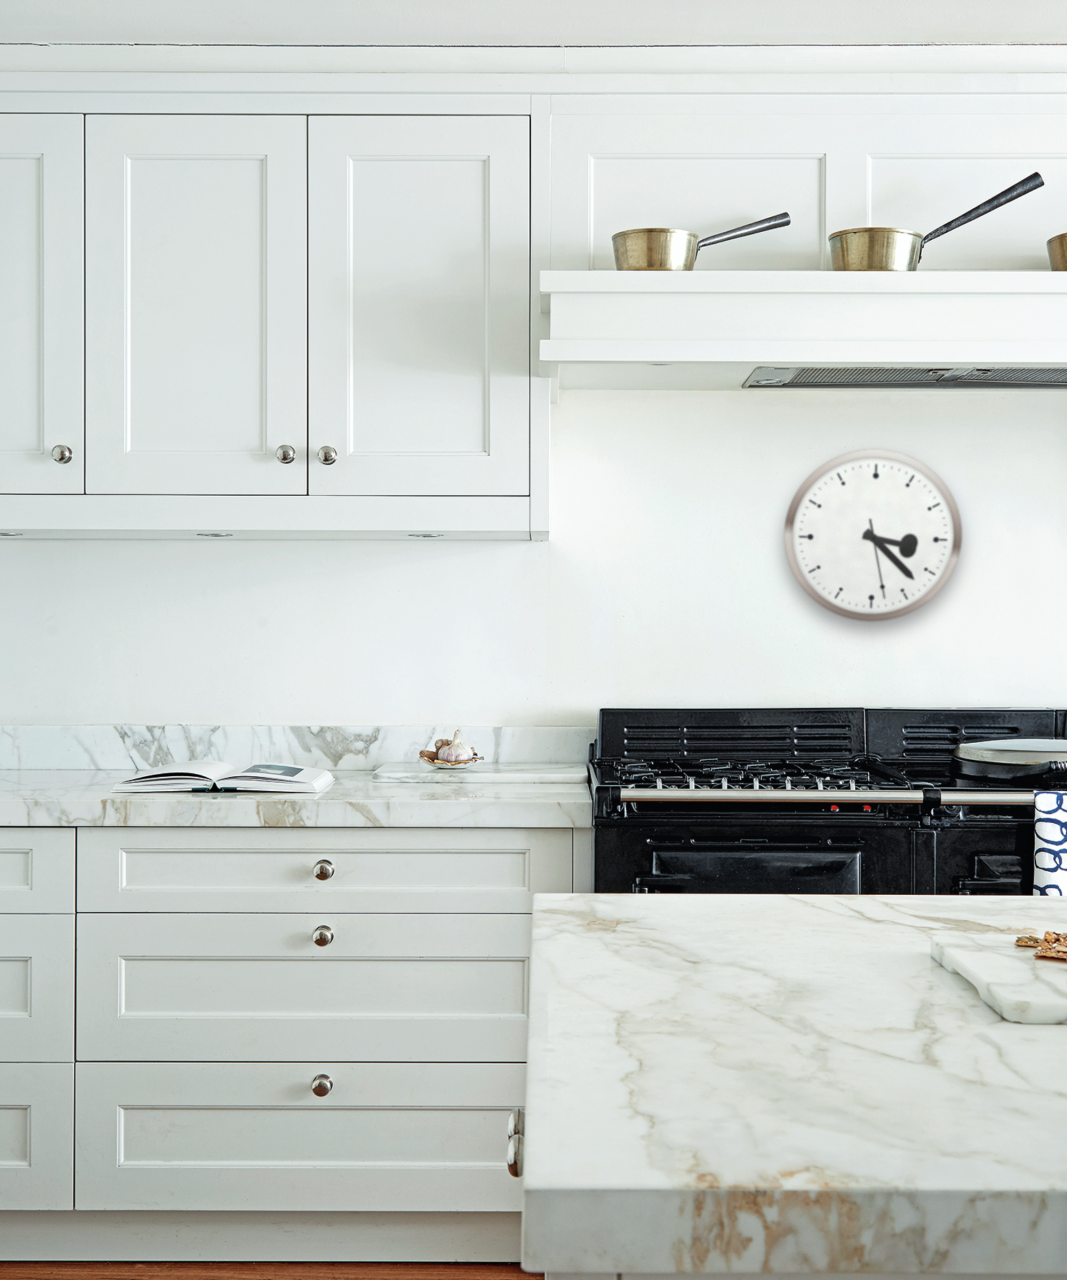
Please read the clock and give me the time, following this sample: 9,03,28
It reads 3,22,28
